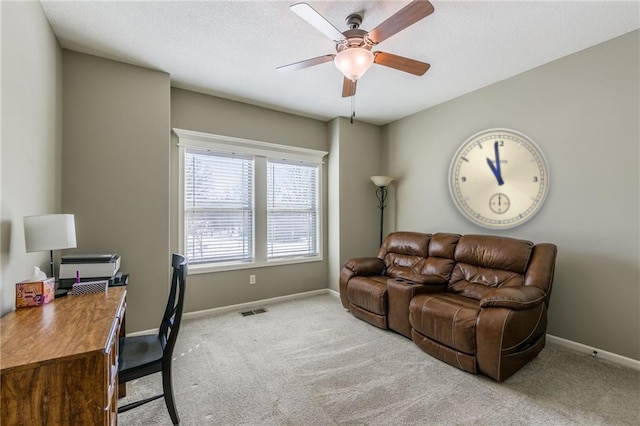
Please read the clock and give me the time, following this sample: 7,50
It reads 10,59
